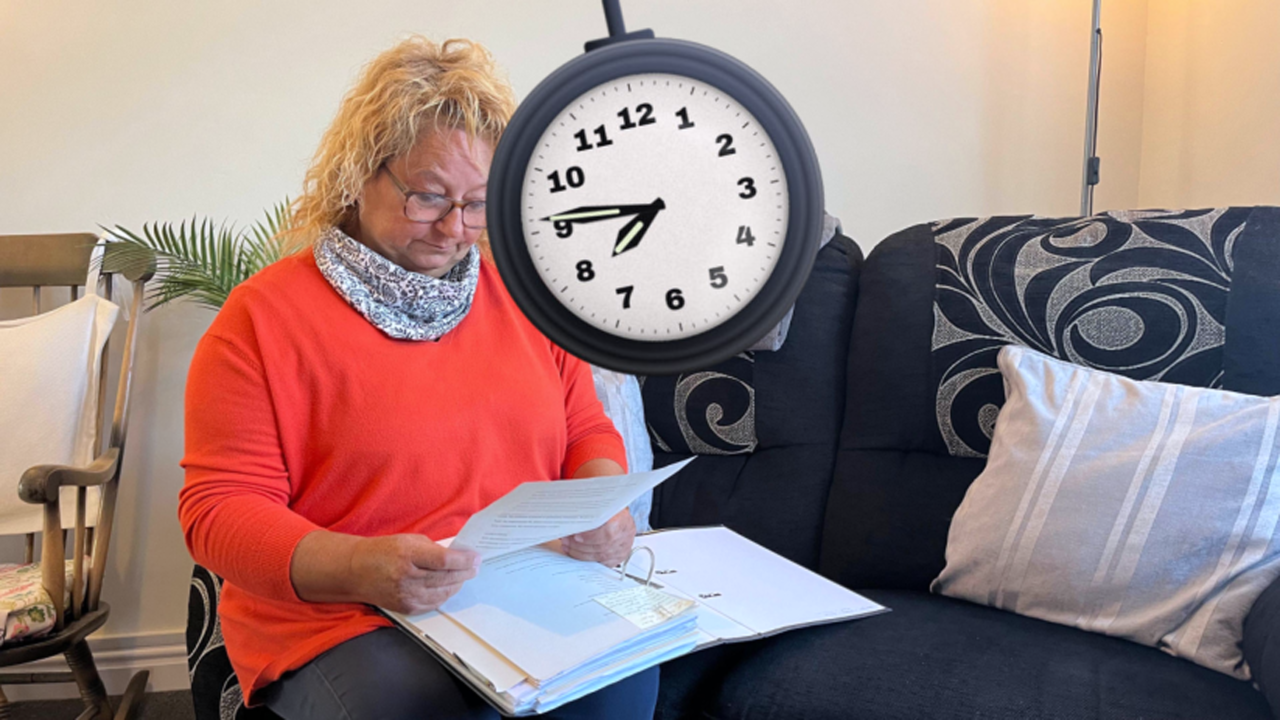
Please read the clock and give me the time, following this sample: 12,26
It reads 7,46
